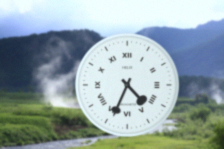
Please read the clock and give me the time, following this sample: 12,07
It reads 4,34
